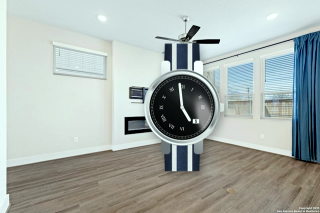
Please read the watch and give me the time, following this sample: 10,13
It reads 4,59
